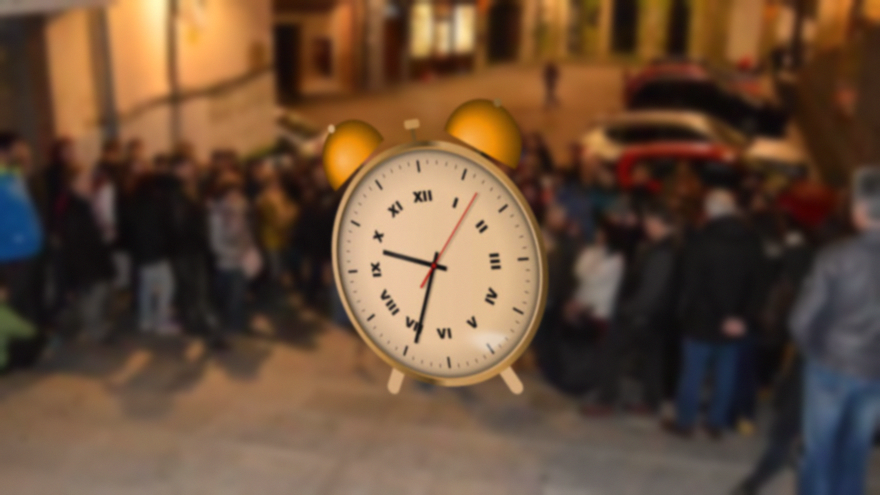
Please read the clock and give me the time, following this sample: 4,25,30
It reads 9,34,07
